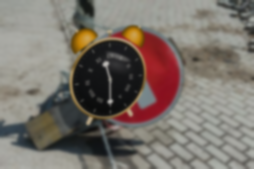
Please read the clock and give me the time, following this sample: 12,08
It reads 11,30
